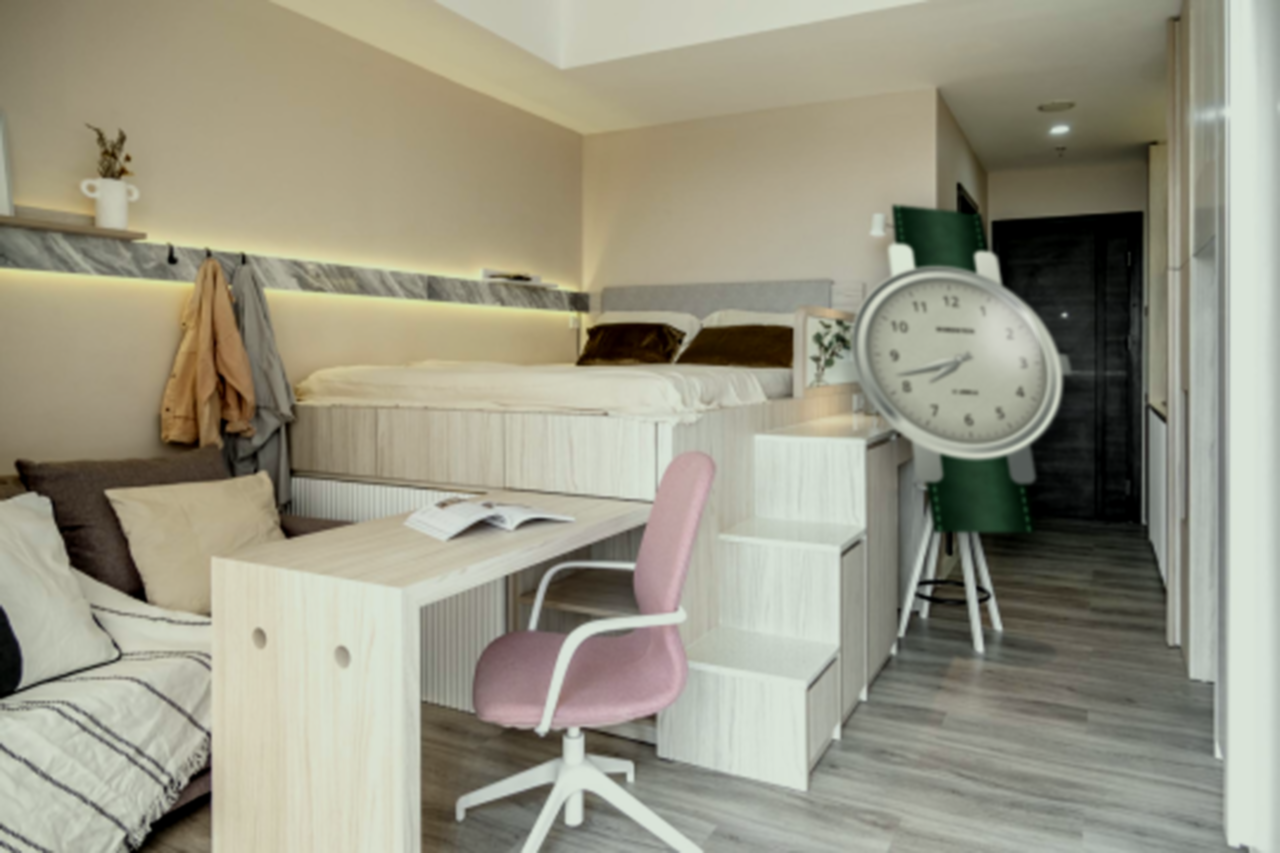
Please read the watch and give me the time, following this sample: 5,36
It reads 7,42
